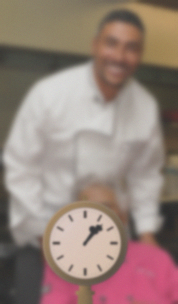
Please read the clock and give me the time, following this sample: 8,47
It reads 1,07
